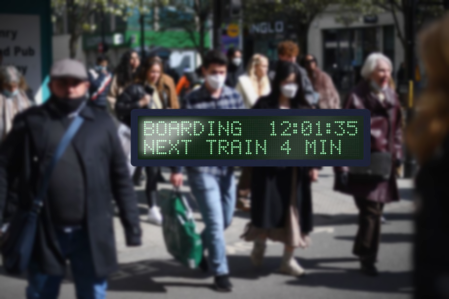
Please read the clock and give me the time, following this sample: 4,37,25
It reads 12,01,35
